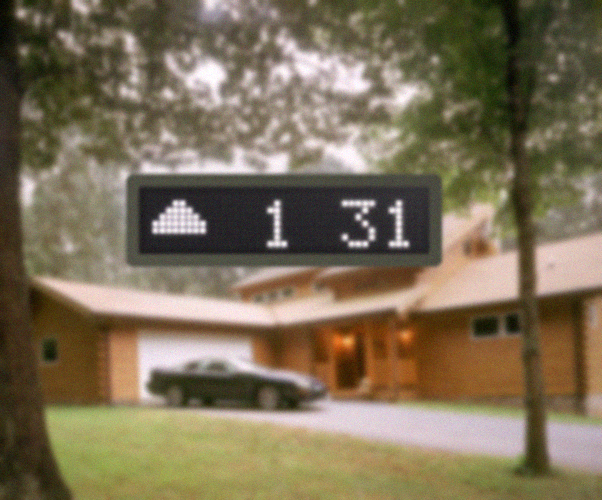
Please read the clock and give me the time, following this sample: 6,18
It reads 1,31
